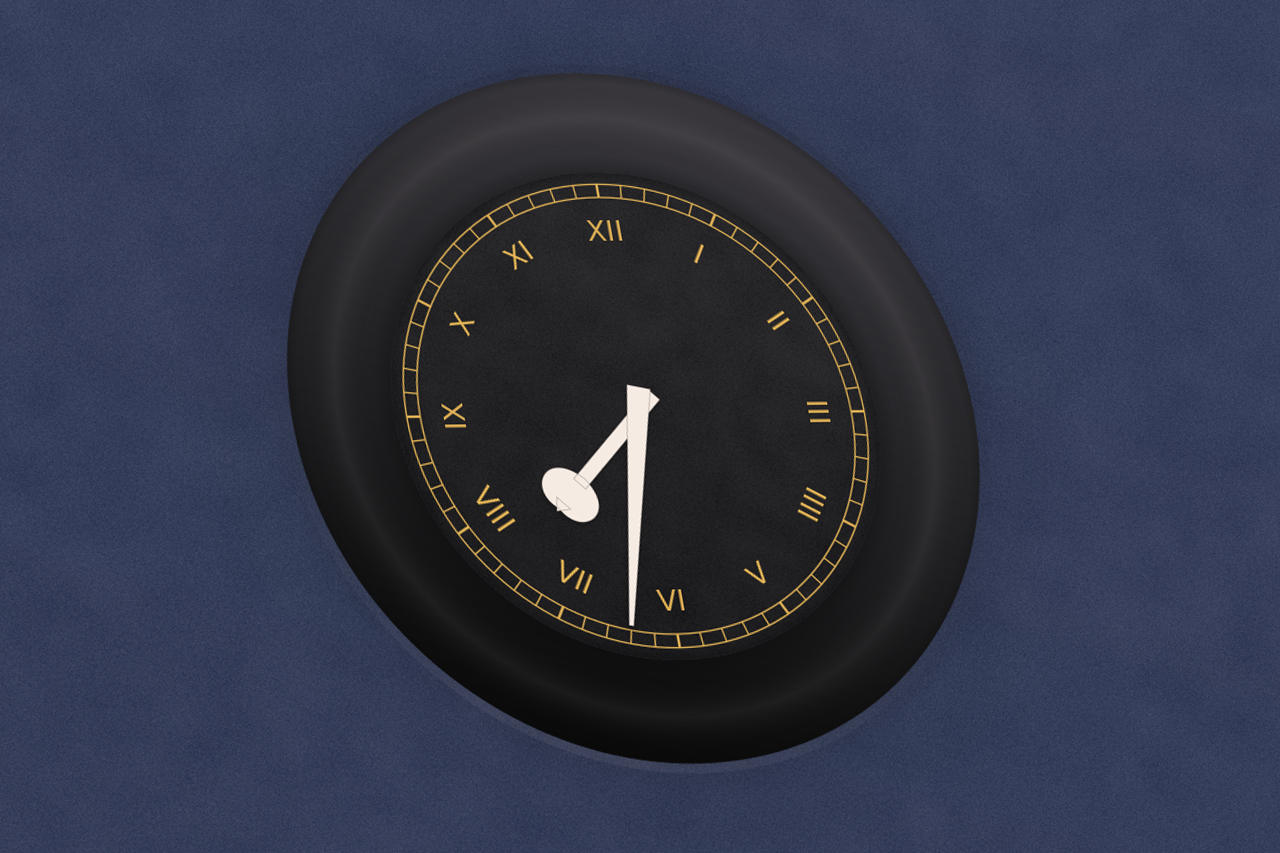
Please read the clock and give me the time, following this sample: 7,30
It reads 7,32
